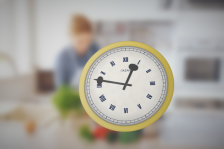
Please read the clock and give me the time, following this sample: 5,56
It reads 12,47
